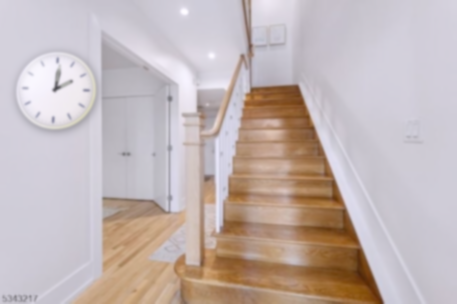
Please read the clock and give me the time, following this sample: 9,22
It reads 2,01
